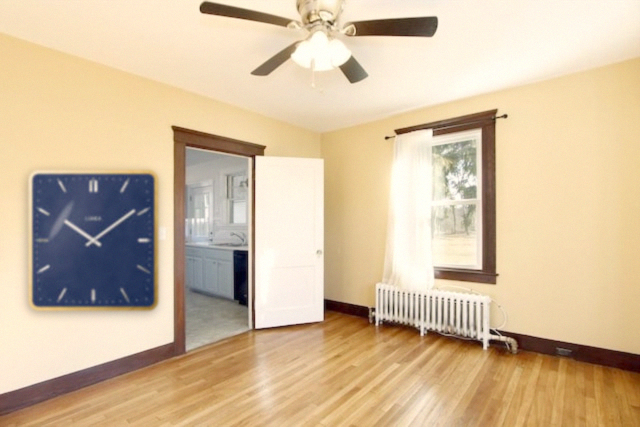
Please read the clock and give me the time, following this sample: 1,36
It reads 10,09
